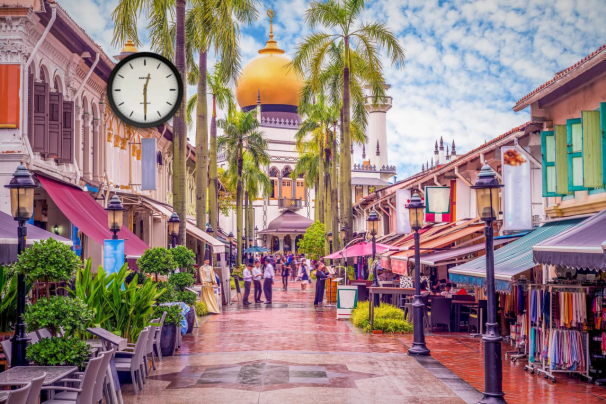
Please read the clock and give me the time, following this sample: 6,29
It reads 12,30
